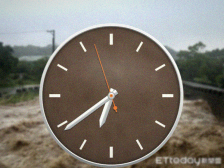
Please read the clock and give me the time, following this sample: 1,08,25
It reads 6,38,57
